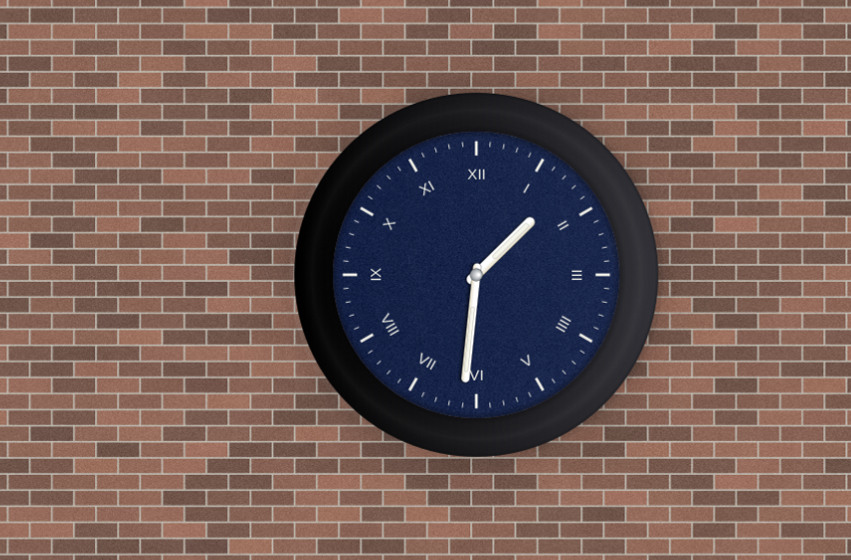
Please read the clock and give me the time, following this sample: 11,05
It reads 1,31
